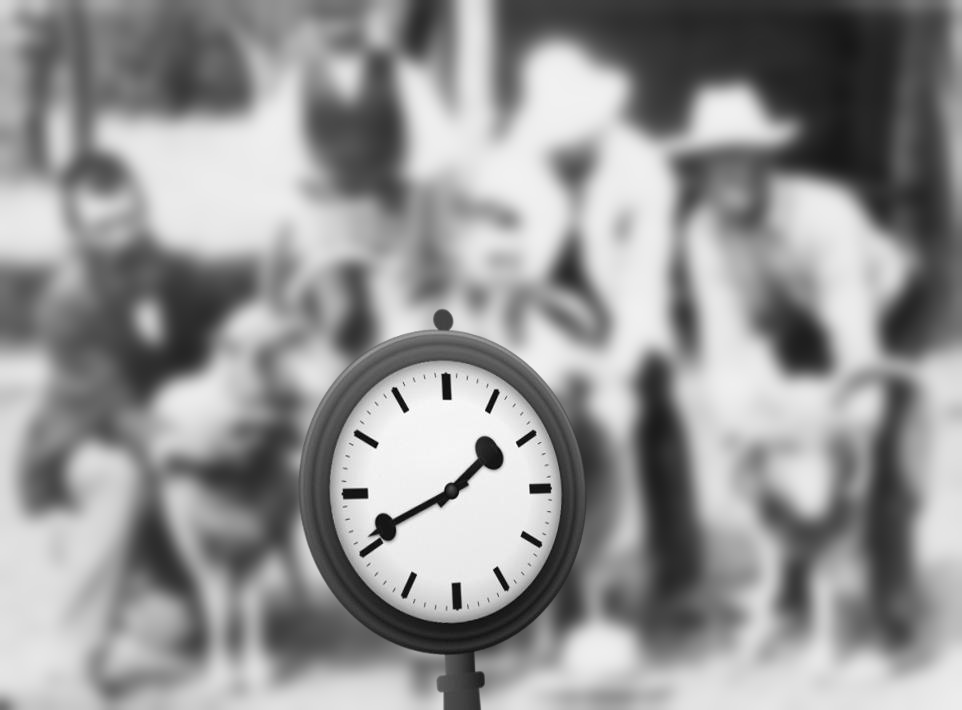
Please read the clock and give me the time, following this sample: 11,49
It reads 1,41
